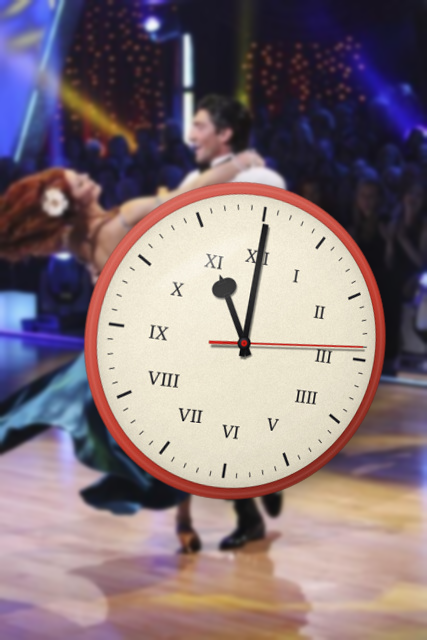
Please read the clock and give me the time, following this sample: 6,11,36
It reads 11,00,14
